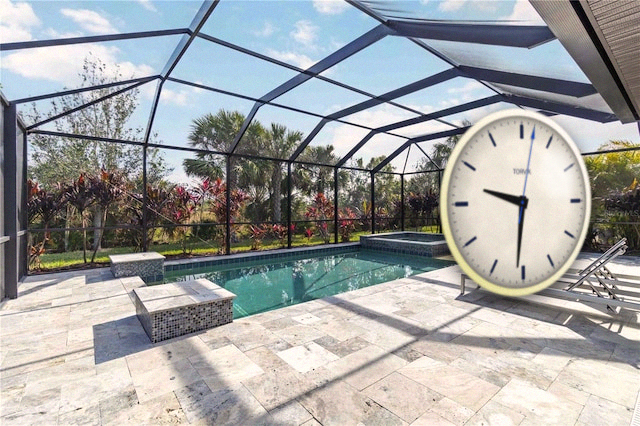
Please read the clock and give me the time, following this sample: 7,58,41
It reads 9,31,02
